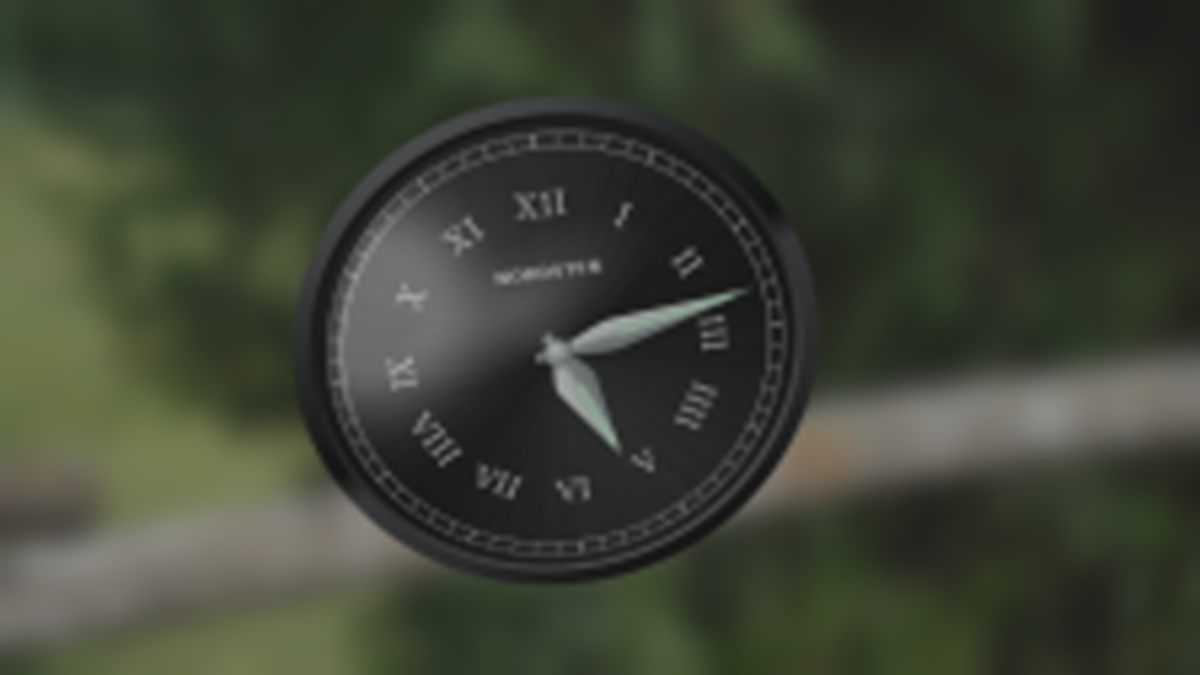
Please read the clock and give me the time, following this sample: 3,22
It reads 5,13
